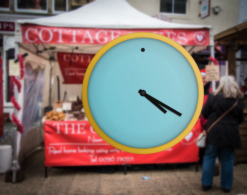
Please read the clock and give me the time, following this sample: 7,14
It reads 4,20
